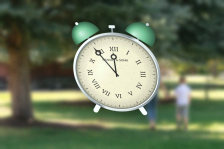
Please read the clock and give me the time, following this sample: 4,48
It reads 11,54
